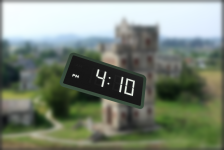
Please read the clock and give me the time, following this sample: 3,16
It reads 4,10
